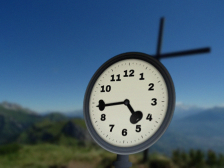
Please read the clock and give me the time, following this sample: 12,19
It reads 4,44
